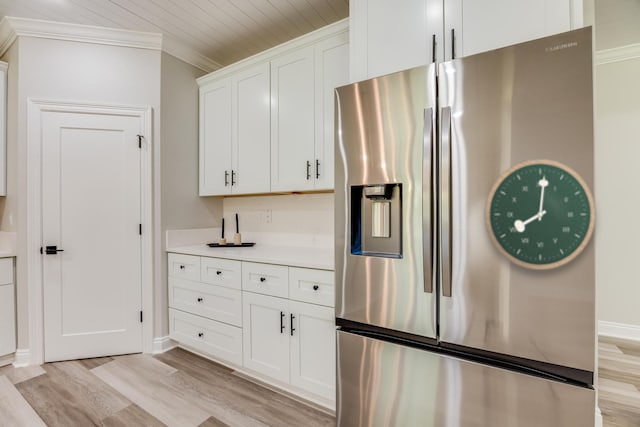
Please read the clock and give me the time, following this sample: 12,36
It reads 8,01
